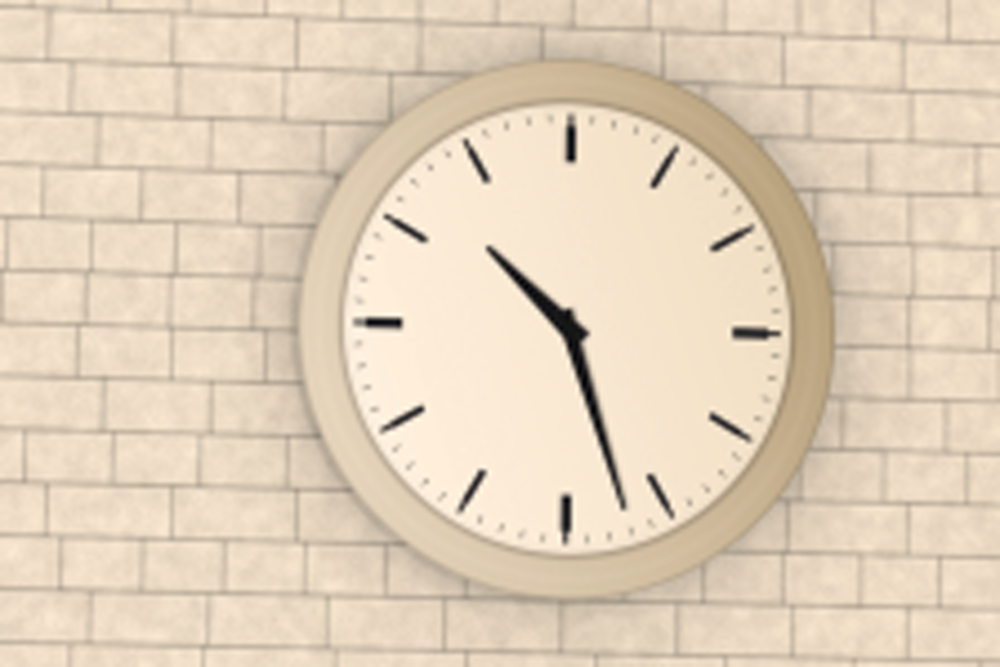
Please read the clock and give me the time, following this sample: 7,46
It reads 10,27
